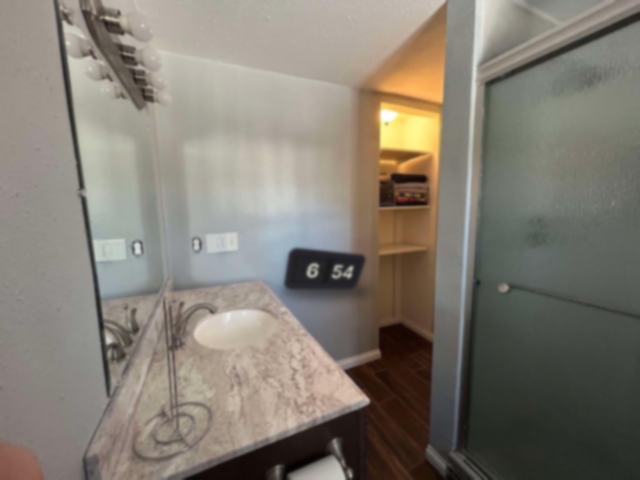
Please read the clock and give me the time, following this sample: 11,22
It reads 6,54
